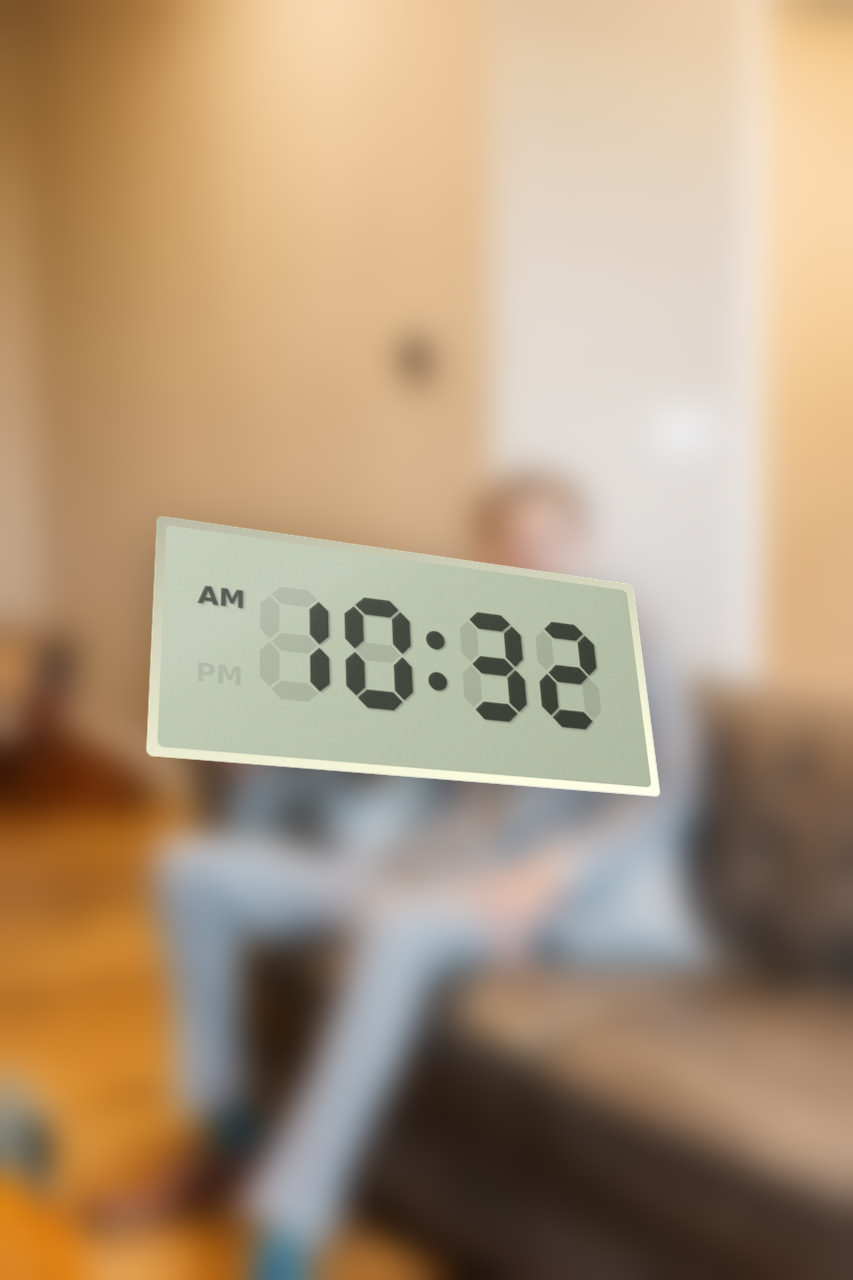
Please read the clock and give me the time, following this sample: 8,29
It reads 10,32
